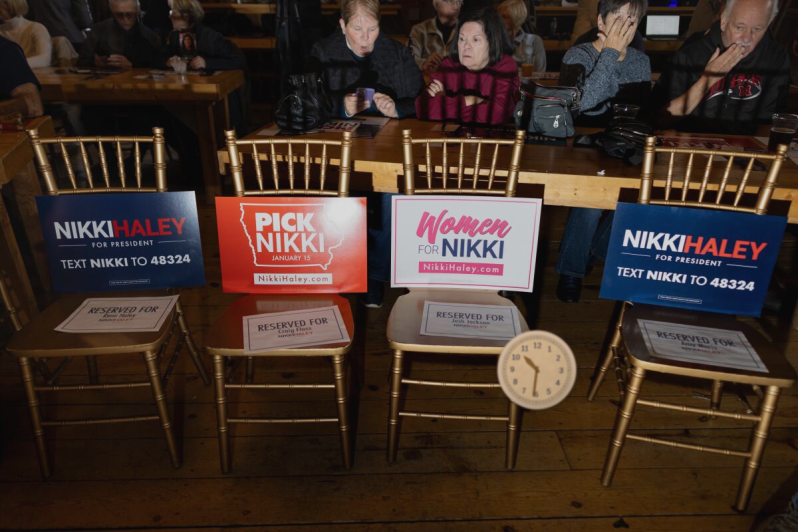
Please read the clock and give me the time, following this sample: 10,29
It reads 10,31
